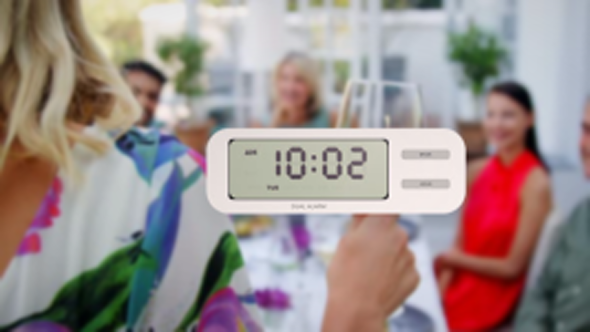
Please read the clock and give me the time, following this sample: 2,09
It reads 10,02
